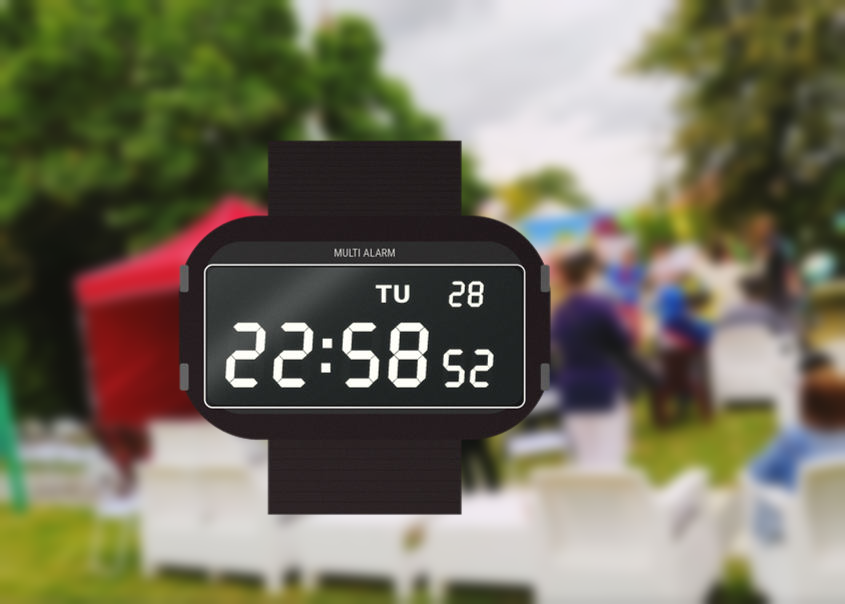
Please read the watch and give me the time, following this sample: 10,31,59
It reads 22,58,52
